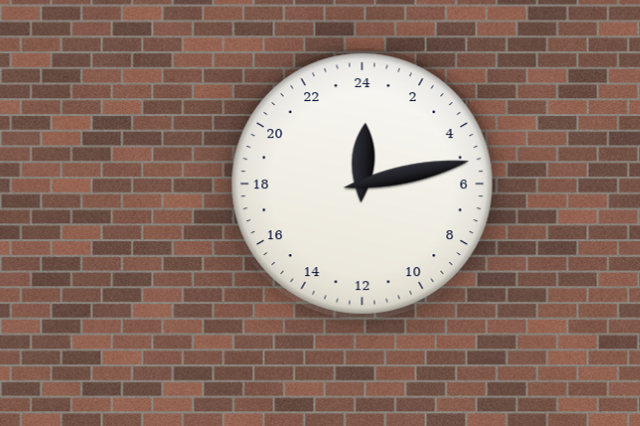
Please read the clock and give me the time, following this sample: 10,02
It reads 0,13
